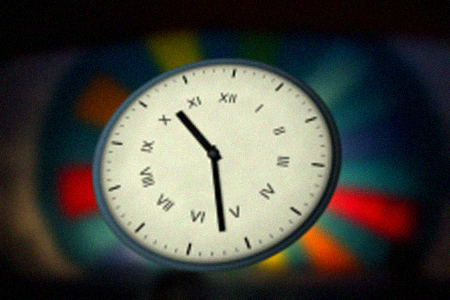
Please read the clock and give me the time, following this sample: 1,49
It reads 10,27
